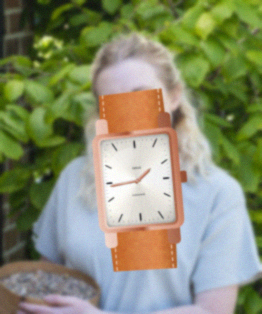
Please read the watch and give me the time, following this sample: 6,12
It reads 1,44
